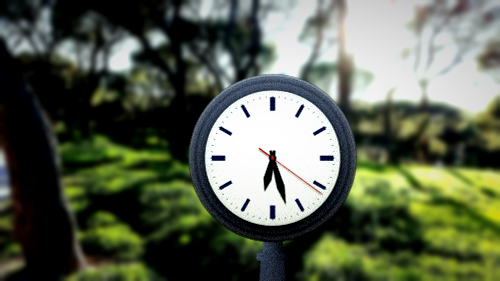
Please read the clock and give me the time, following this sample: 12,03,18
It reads 6,27,21
